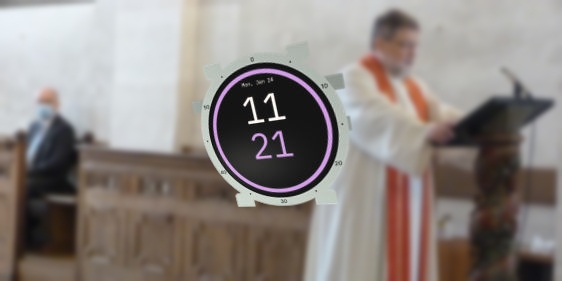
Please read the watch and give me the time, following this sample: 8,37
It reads 11,21
